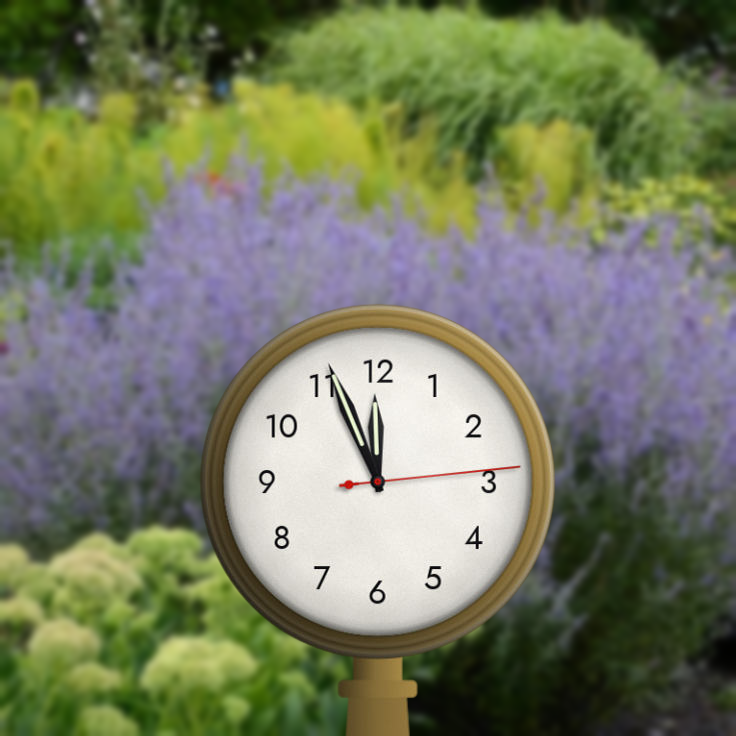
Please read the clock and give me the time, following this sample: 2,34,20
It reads 11,56,14
